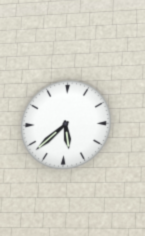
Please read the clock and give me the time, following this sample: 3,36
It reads 5,38
